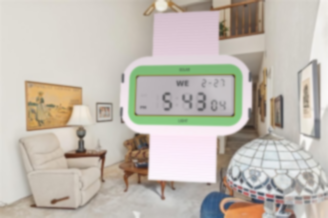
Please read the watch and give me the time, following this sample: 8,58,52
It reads 5,43,04
